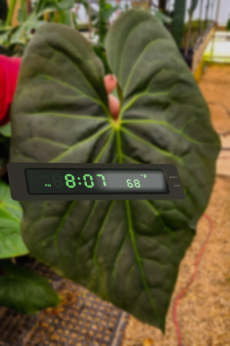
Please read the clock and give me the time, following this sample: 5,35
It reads 8,07
